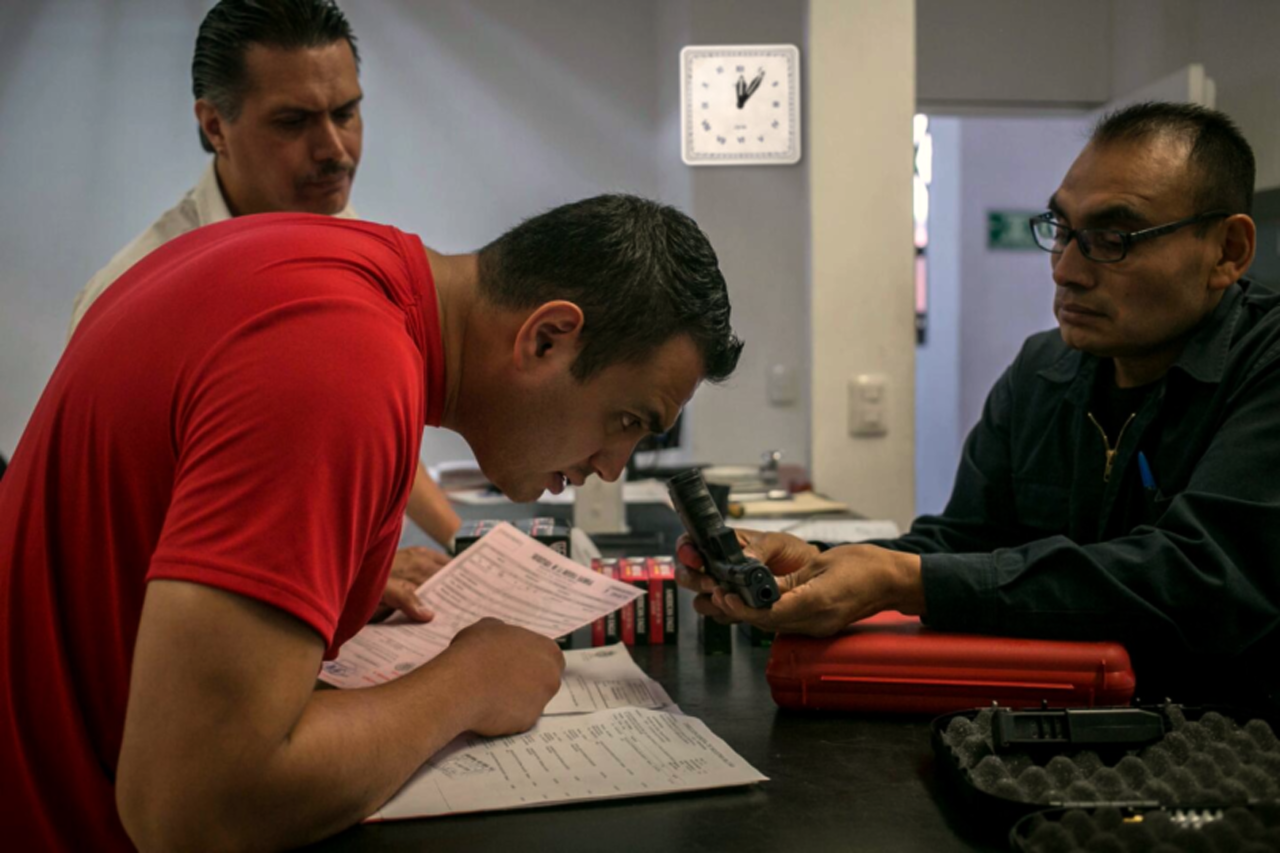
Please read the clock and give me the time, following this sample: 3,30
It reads 12,06
